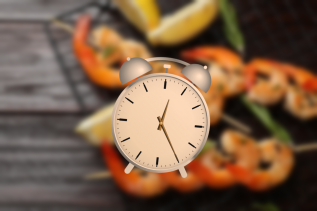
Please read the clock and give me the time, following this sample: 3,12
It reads 12,25
